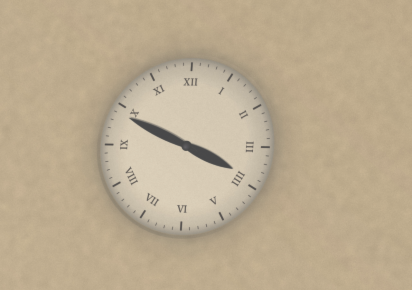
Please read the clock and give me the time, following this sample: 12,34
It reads 3,49
